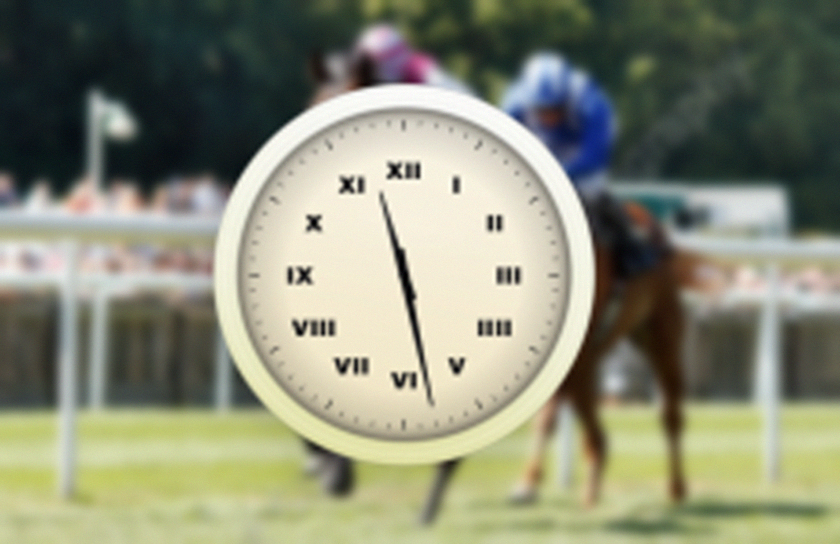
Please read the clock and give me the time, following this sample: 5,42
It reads 11,28
